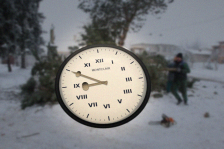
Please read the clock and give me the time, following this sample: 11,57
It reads 8,50
